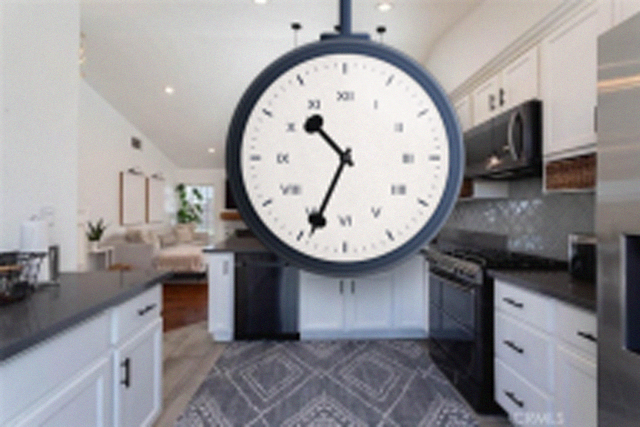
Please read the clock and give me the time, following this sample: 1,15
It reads 10,34
